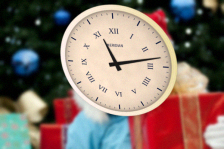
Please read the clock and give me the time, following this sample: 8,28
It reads 11,13
